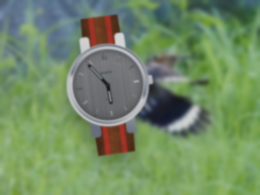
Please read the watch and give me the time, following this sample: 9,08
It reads 5,54
